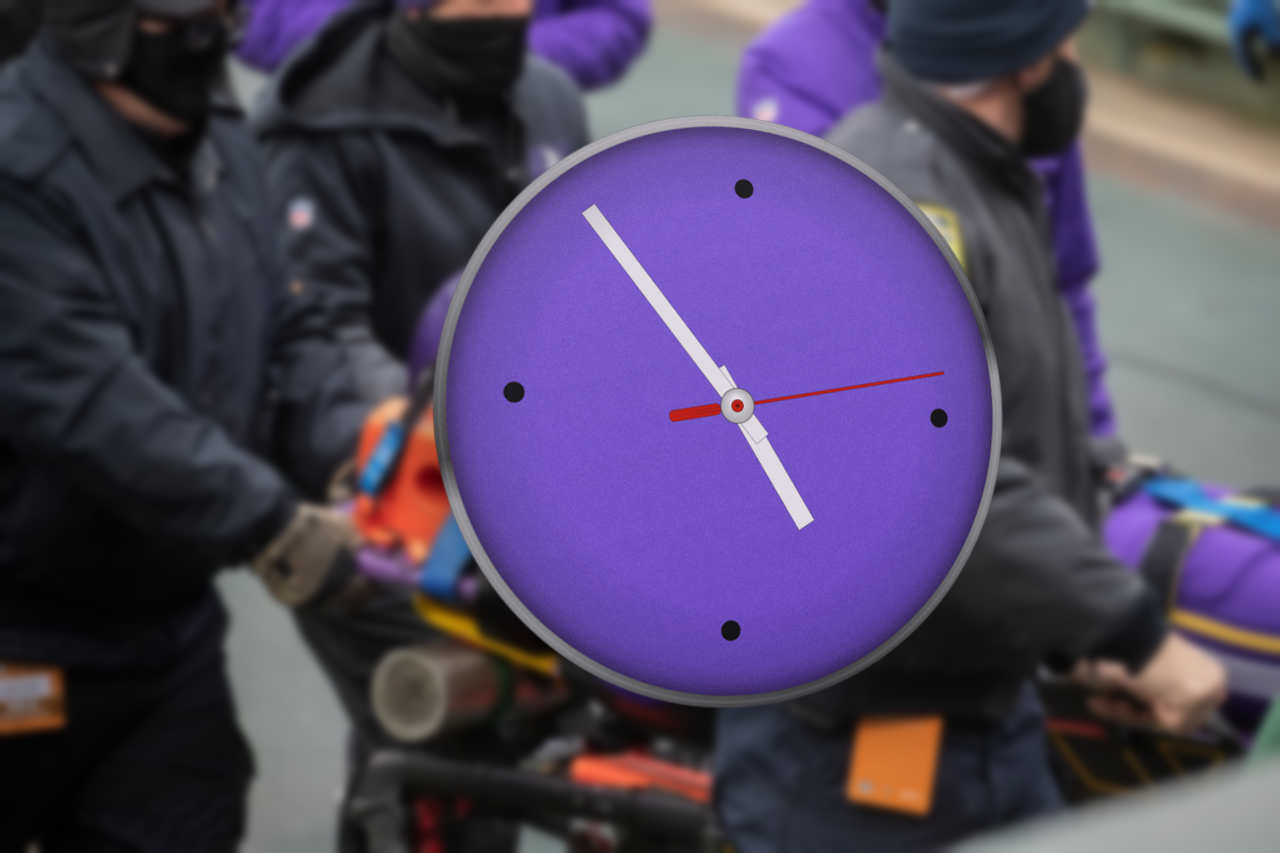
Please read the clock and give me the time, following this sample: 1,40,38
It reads 4,53,13
